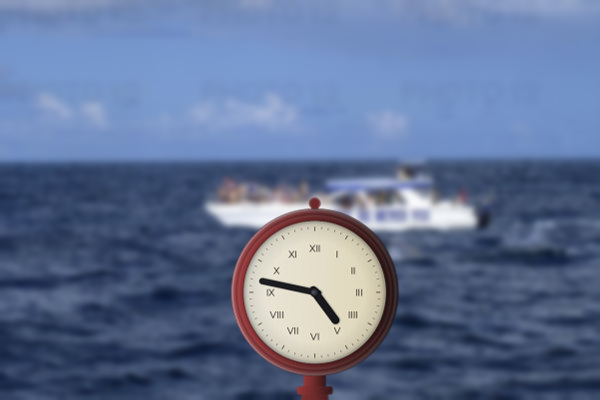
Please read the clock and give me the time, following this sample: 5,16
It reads 4,47
